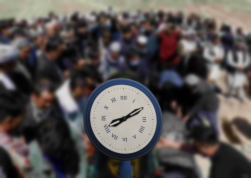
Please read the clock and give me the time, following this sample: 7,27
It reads 8,10
